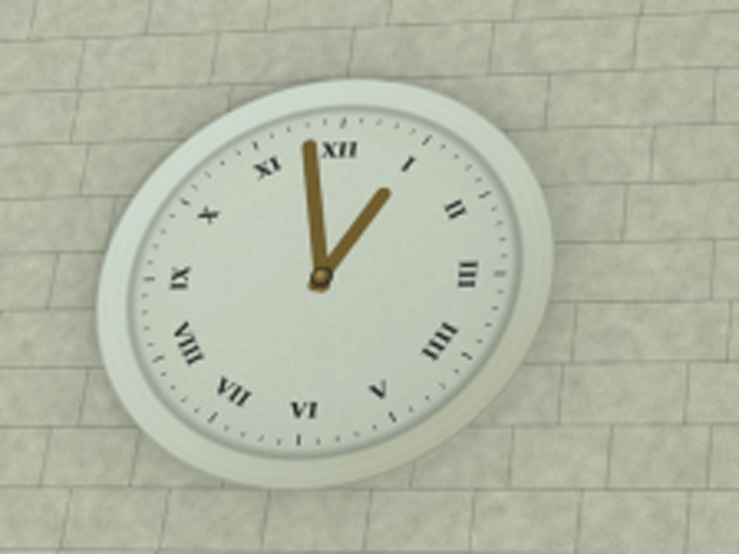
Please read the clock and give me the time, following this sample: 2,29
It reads 12,58
